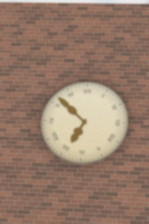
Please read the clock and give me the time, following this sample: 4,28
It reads 6,52
